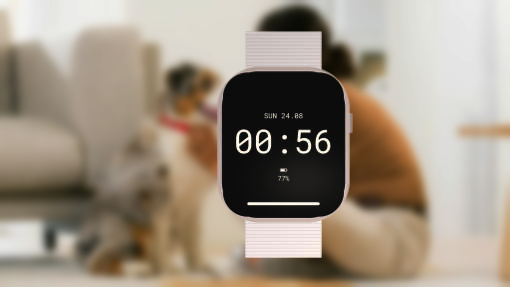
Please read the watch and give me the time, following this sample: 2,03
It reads 0,56
